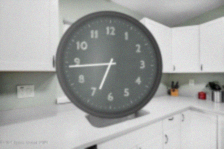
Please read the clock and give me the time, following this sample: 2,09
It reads 6,44
